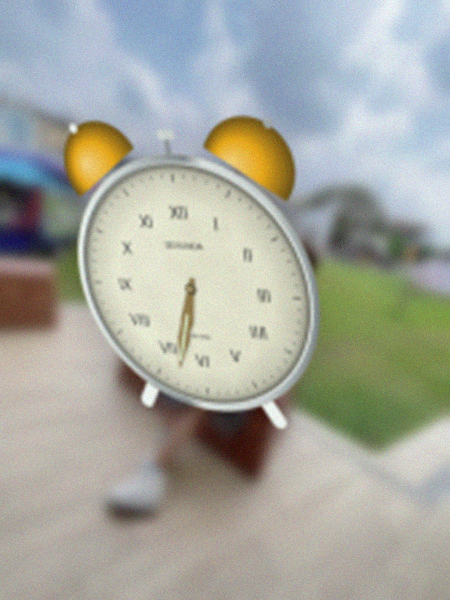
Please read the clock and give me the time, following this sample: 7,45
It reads 6,33
